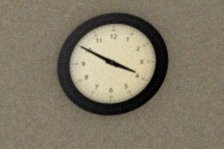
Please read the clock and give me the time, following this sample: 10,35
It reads 3,50
